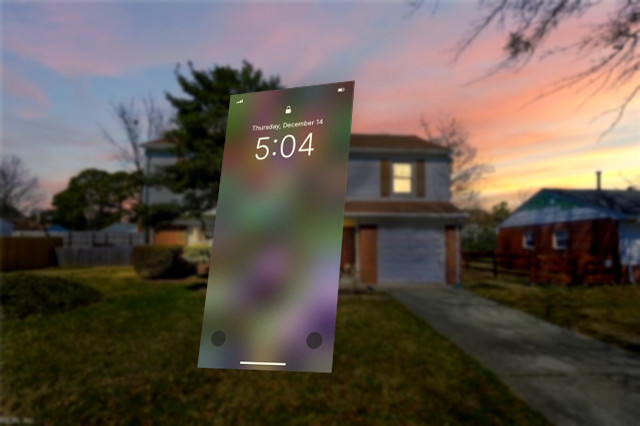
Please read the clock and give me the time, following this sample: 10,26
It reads 5,04
